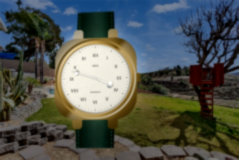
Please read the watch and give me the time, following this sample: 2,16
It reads 3,48
